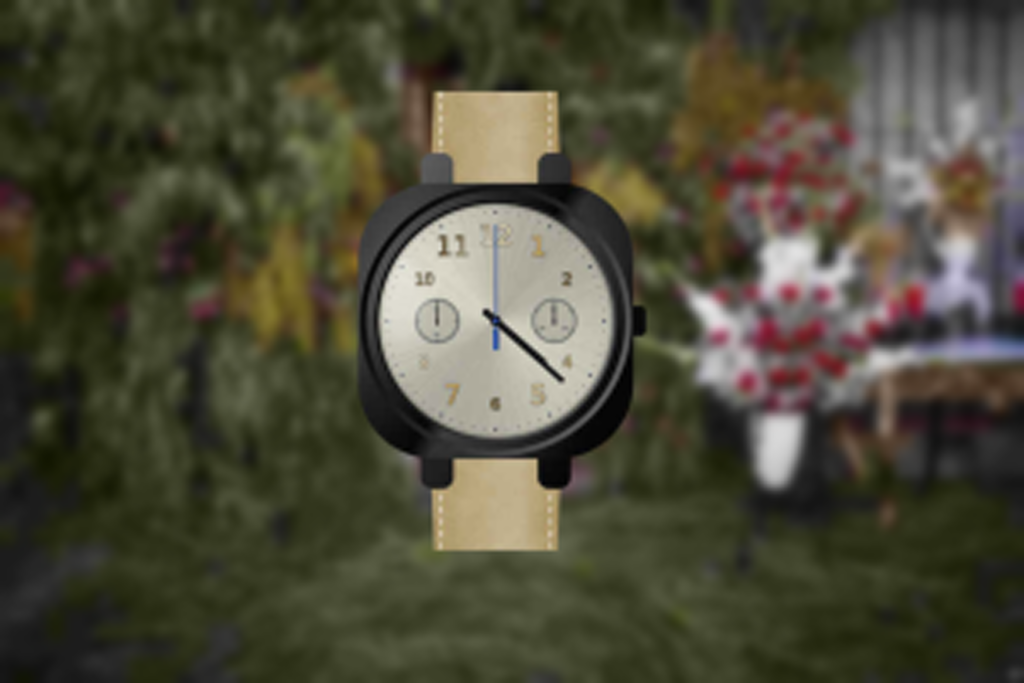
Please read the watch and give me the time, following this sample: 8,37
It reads 4,22
